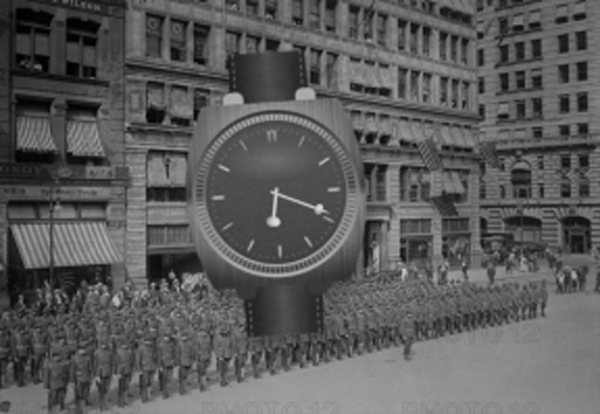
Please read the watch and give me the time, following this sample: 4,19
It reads 6,19
